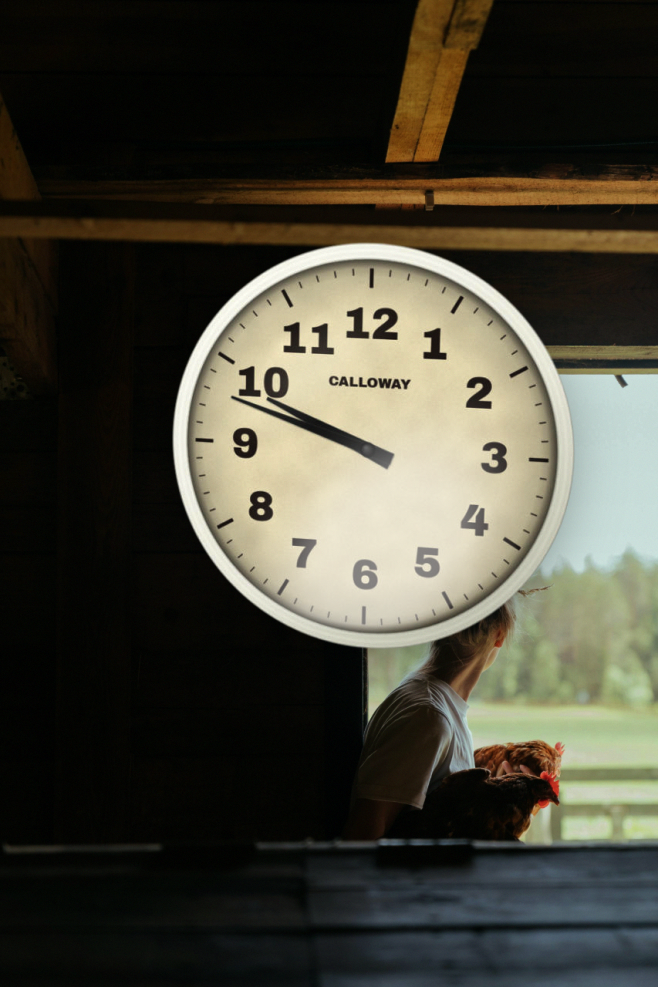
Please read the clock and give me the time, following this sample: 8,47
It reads 9,48
